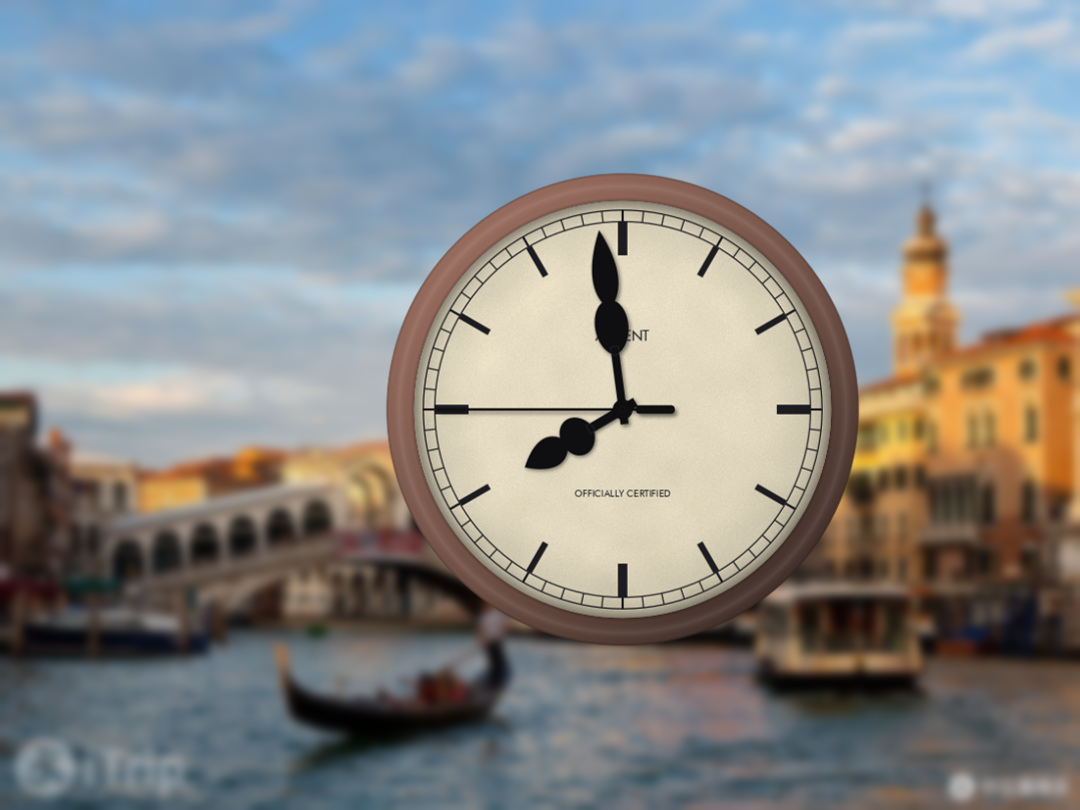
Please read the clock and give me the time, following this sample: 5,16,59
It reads 7,58,45
